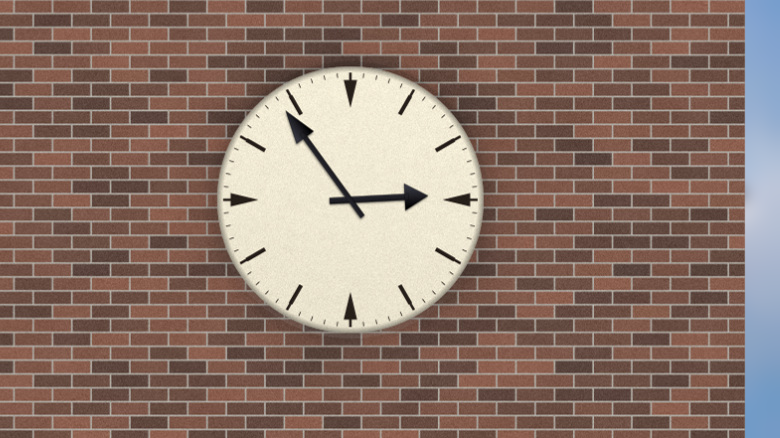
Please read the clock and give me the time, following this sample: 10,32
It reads 2,54
